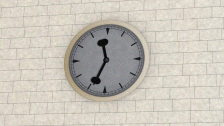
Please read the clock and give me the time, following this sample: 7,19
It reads 11,34
